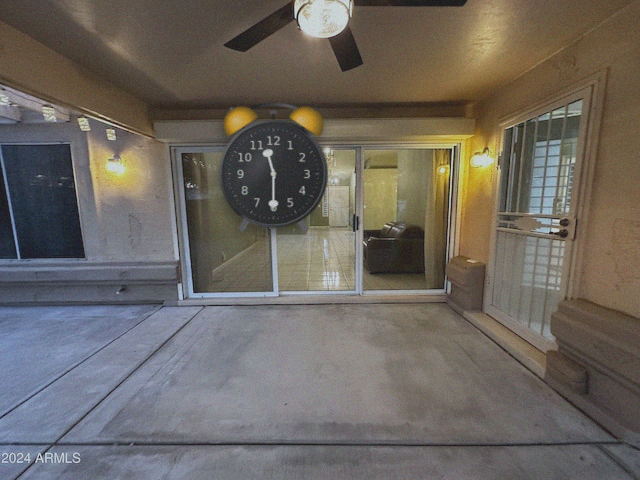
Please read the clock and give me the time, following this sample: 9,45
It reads 11,30
